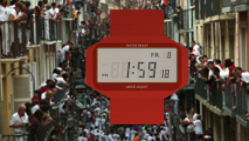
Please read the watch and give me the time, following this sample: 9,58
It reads 1,59
